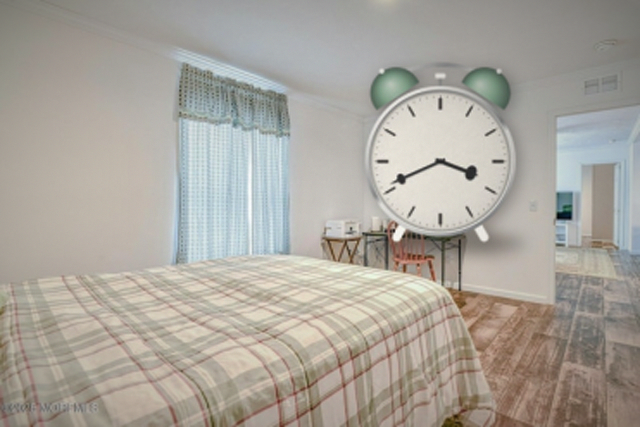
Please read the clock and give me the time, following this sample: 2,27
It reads 3,41
